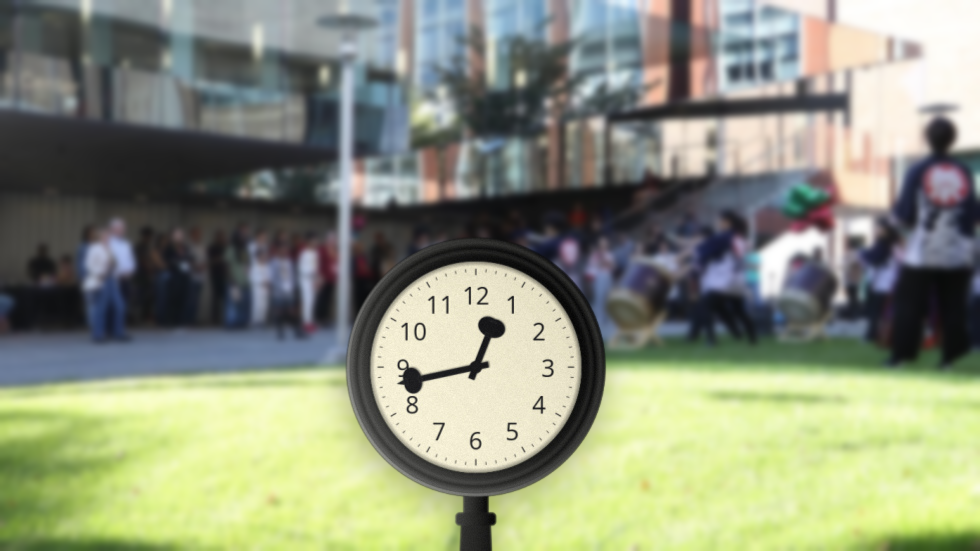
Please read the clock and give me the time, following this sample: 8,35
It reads 12,43
